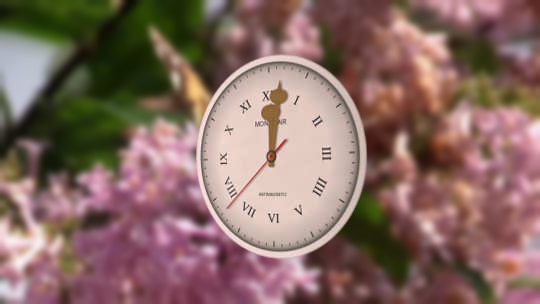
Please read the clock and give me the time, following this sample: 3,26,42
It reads 12,01,38
